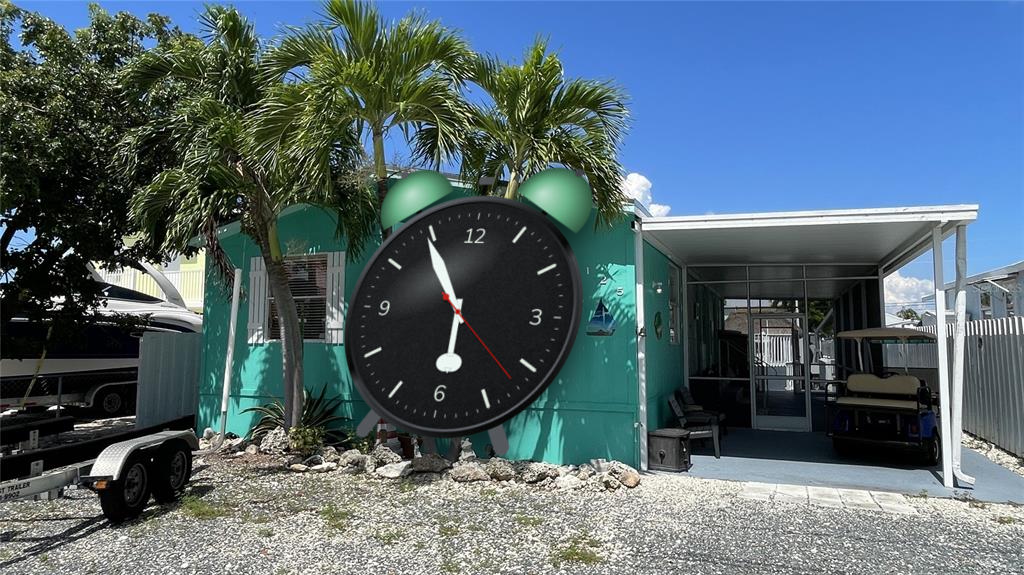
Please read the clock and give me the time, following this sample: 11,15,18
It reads 5,54,22
